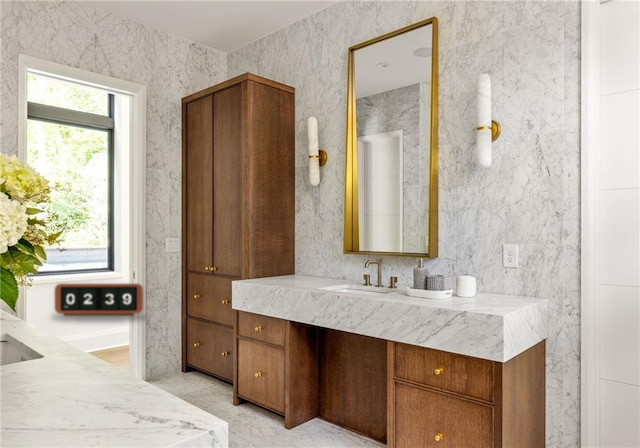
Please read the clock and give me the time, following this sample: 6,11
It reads 2,39
